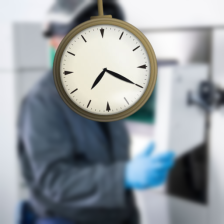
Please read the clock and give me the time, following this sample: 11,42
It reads 7,20
